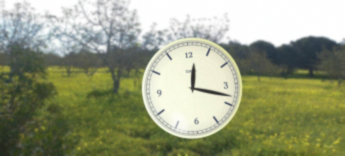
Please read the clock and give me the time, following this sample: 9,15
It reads 12,18
